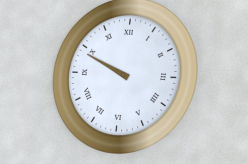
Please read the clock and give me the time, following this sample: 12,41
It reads 9,49
